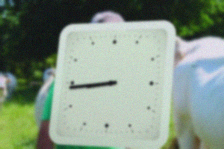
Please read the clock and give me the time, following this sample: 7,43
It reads 8,44
